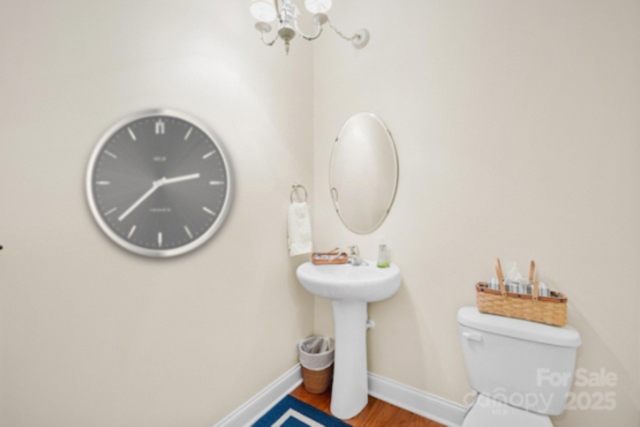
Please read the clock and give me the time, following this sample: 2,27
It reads 2,38
